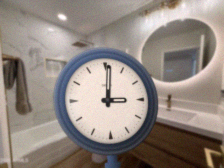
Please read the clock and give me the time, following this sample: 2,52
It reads 3,01
